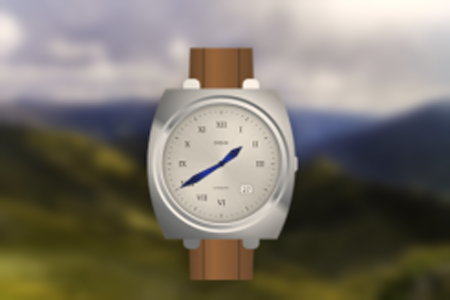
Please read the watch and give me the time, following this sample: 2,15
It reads 1,40
